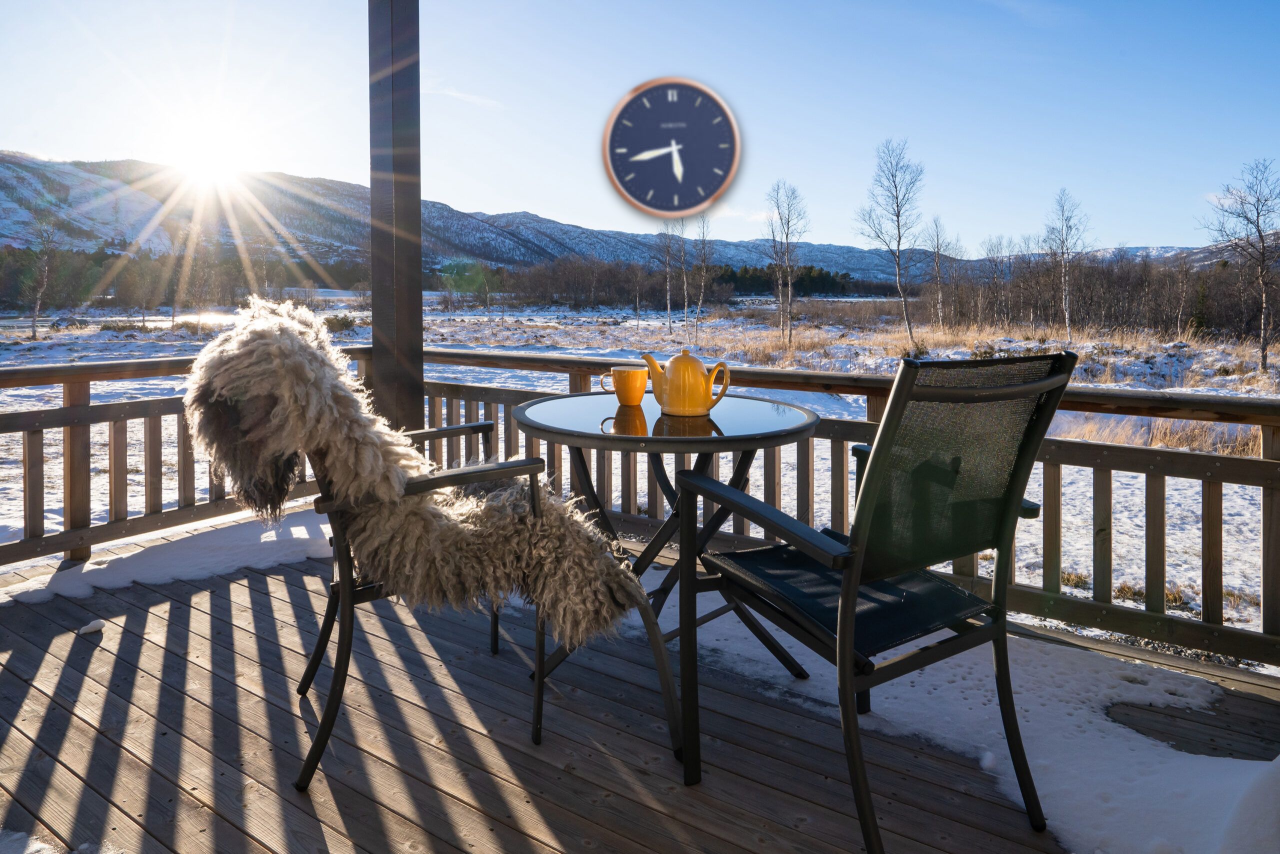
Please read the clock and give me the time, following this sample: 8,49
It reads 5,43
